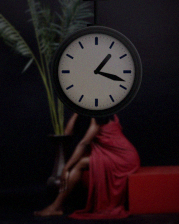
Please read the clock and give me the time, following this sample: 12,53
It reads 1,18
